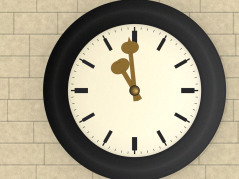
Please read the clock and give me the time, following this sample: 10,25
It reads 10,59
